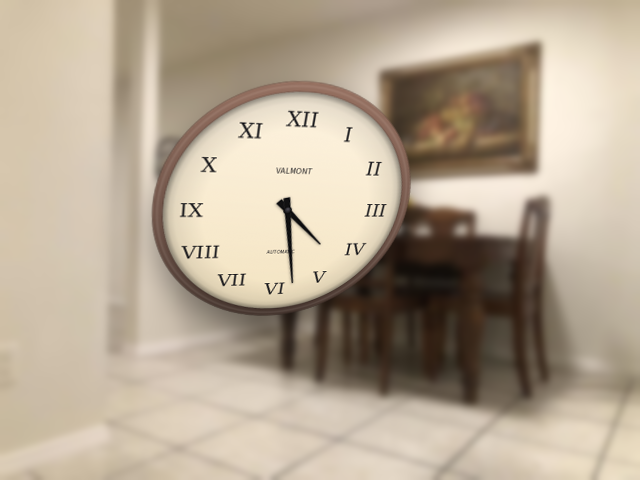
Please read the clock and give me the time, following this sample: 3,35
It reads 4,28
